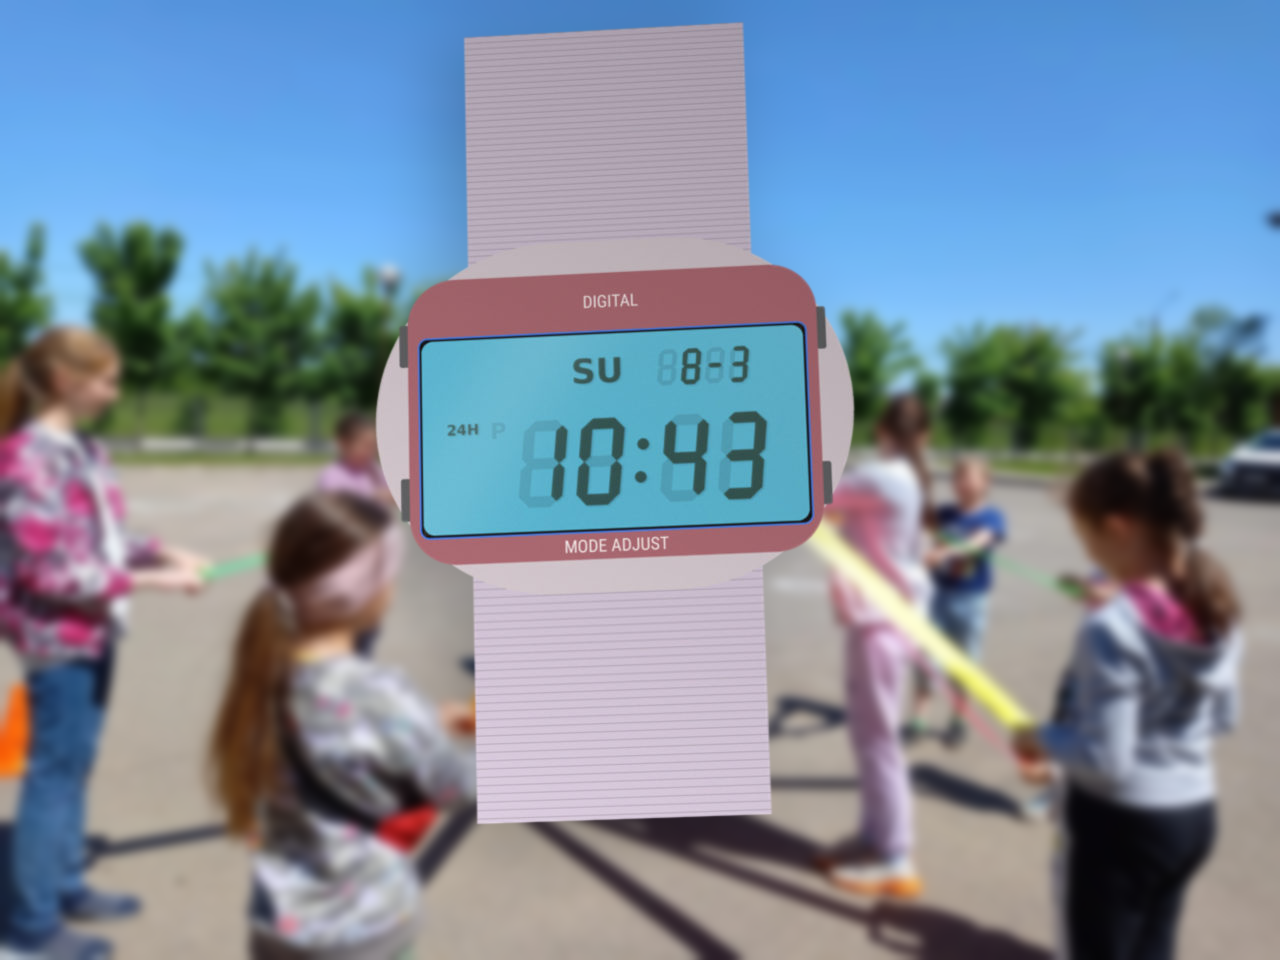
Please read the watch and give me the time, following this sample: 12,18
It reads 10,43
